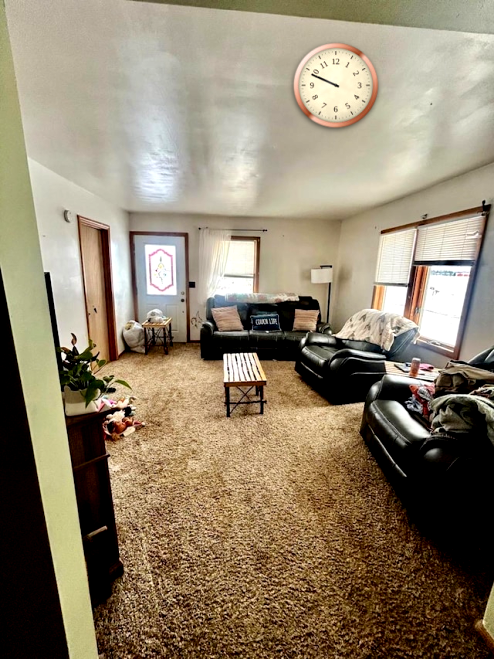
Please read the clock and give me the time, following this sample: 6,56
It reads 9,49
